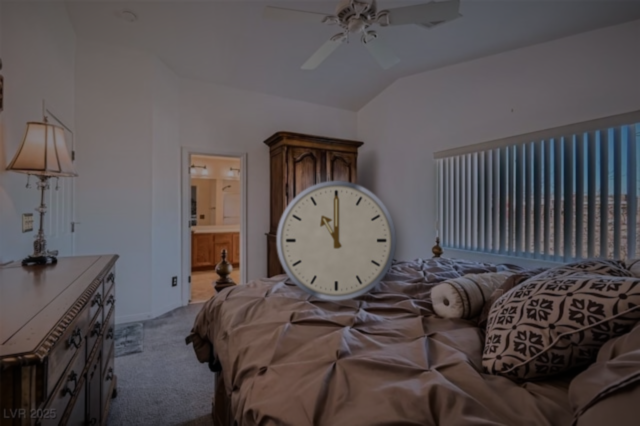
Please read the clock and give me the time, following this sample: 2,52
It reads 11,00
